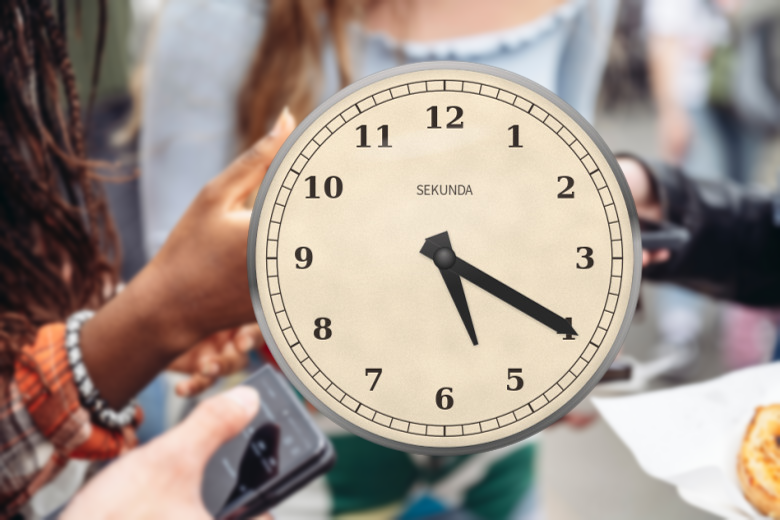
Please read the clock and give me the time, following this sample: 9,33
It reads 5,20
